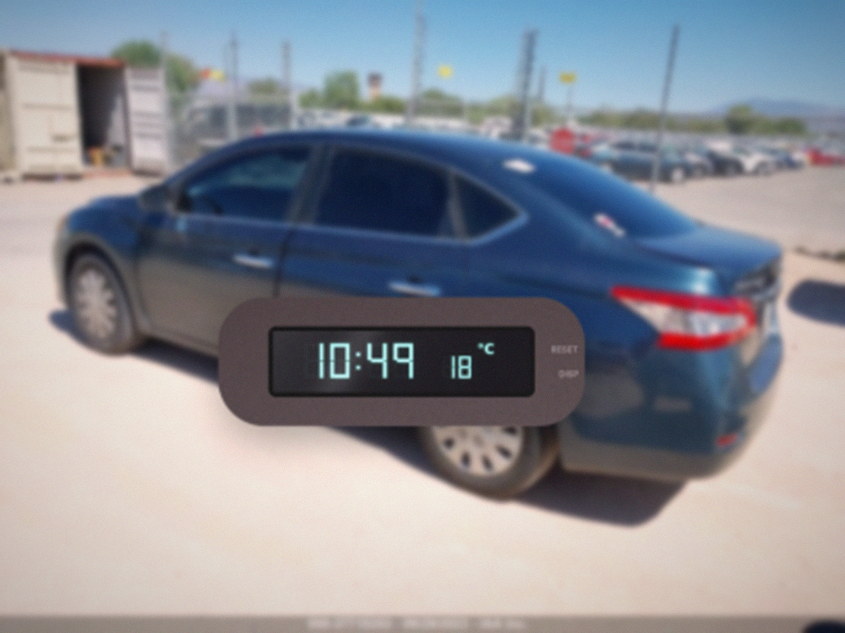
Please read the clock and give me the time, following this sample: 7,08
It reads 10,49
